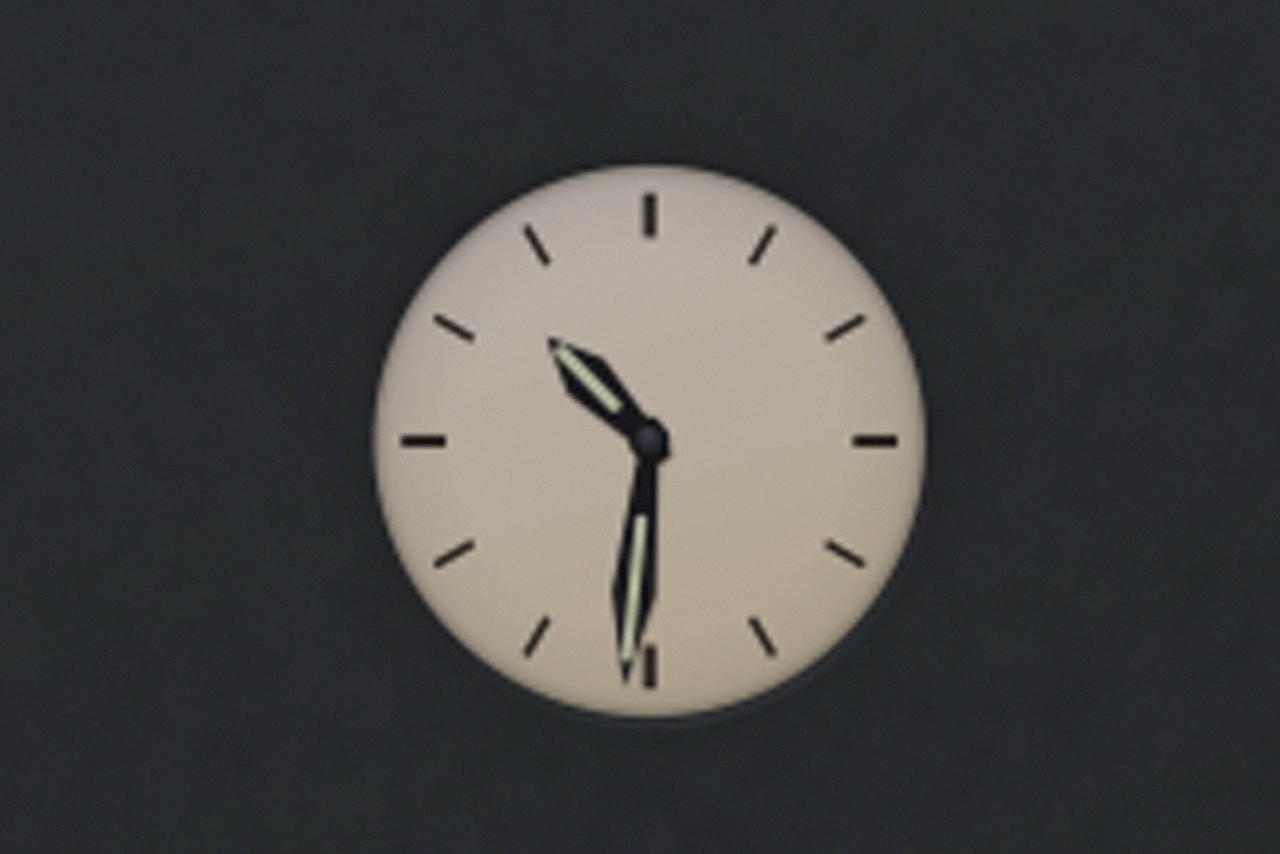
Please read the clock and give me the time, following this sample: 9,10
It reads 10,31
